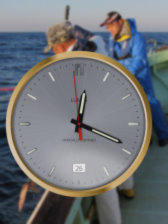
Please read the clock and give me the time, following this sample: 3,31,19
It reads 12,18,59
